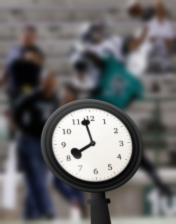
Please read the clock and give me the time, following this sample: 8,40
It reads 7,58
